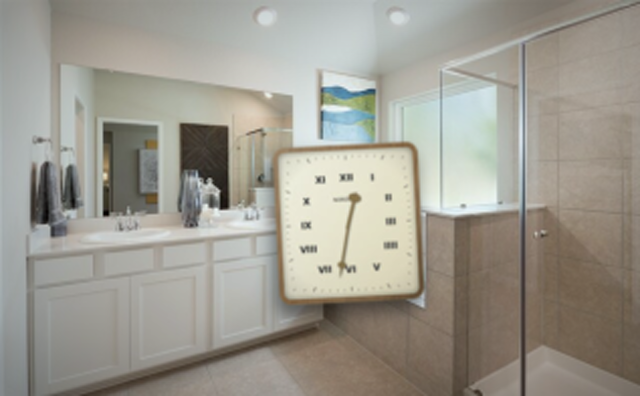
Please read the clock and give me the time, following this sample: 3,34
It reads 12,32
